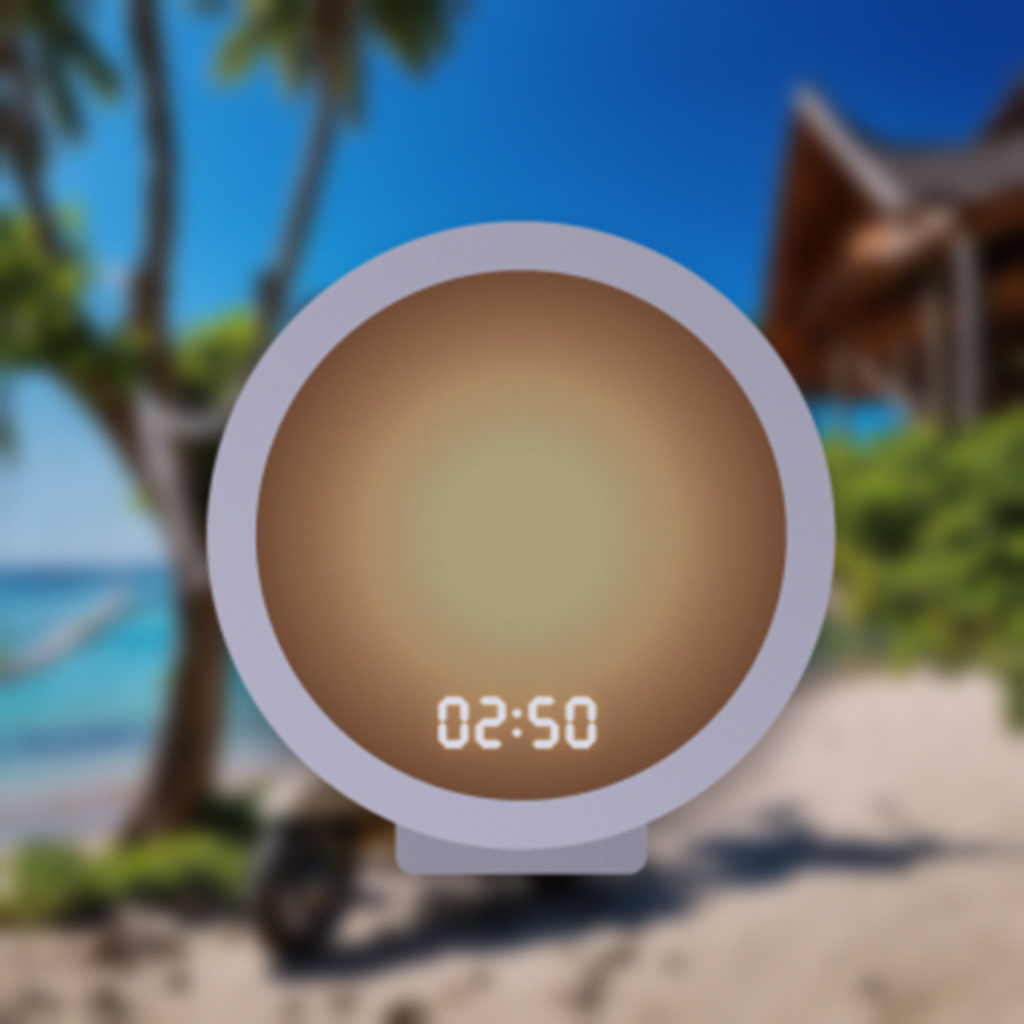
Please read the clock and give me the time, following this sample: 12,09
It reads 2,50
